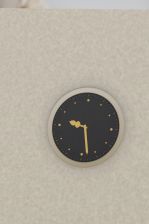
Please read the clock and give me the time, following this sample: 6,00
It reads 9,28
